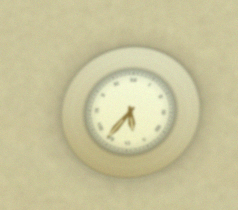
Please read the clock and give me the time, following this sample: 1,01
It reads 5,36
